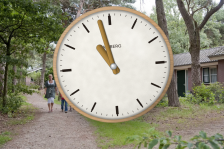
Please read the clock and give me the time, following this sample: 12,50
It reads 10,58
